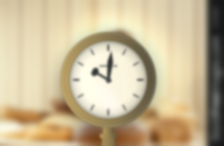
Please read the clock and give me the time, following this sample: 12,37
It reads 10,01
